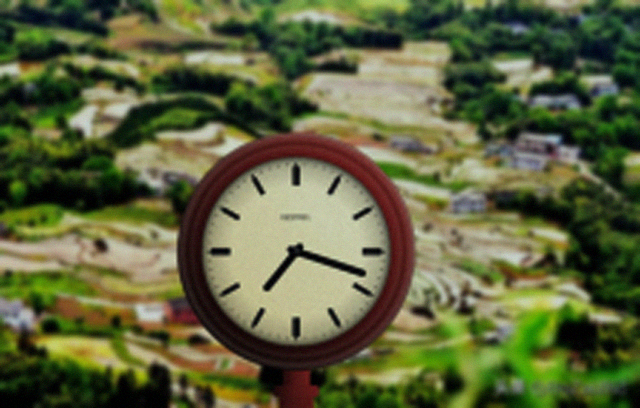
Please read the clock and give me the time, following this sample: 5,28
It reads 7,18
